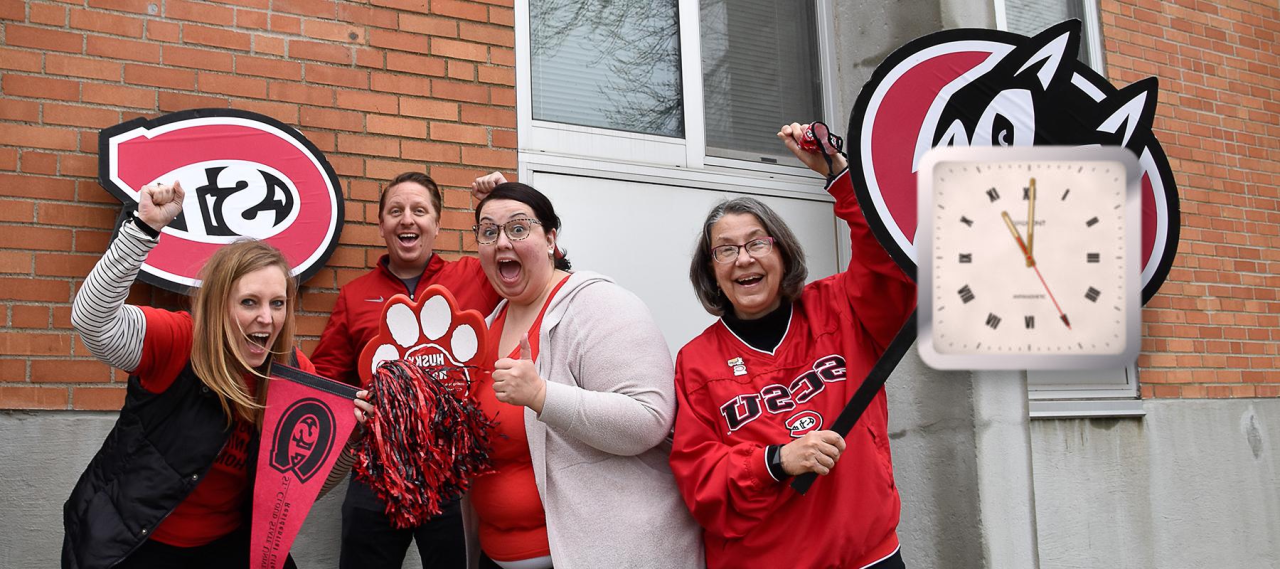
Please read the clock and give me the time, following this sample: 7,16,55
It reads 11,00,25
